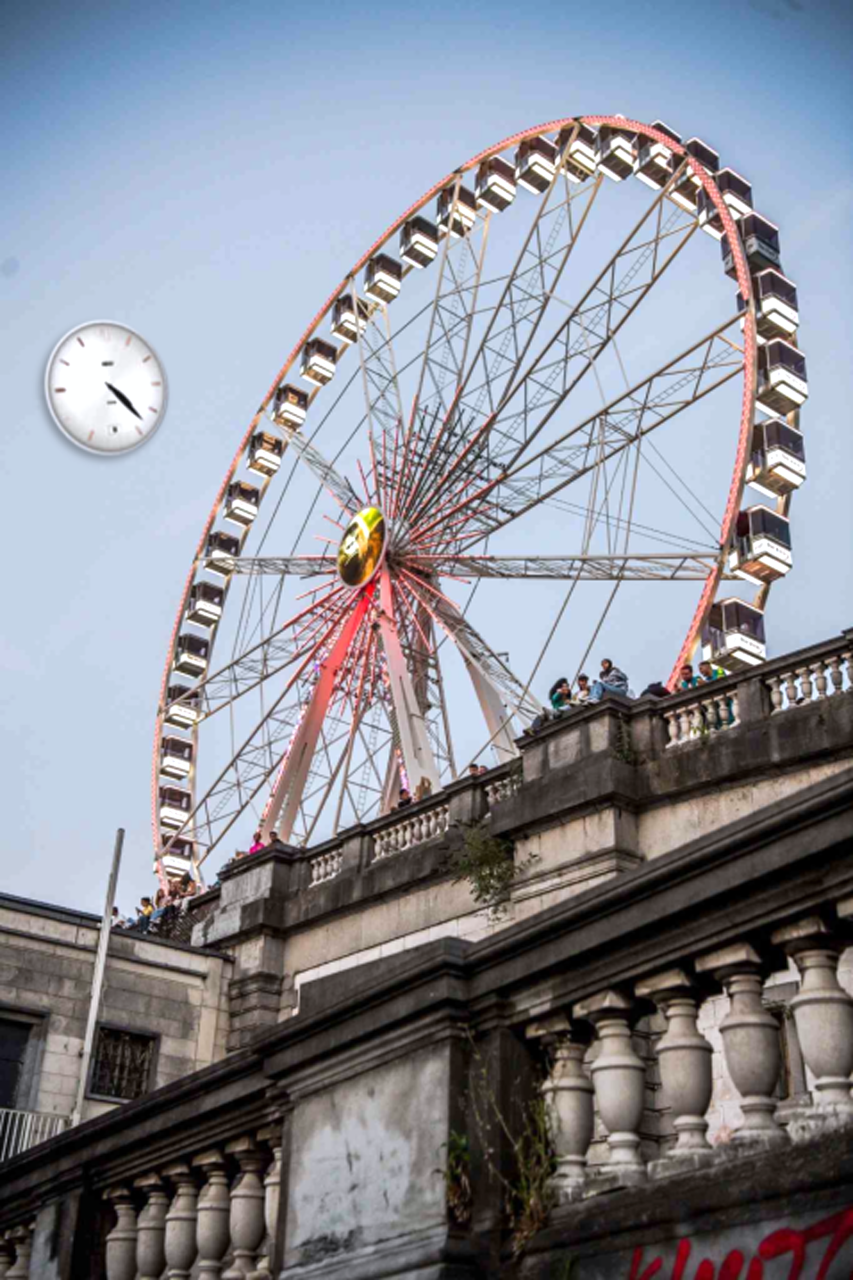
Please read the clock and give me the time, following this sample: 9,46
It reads 4,23
